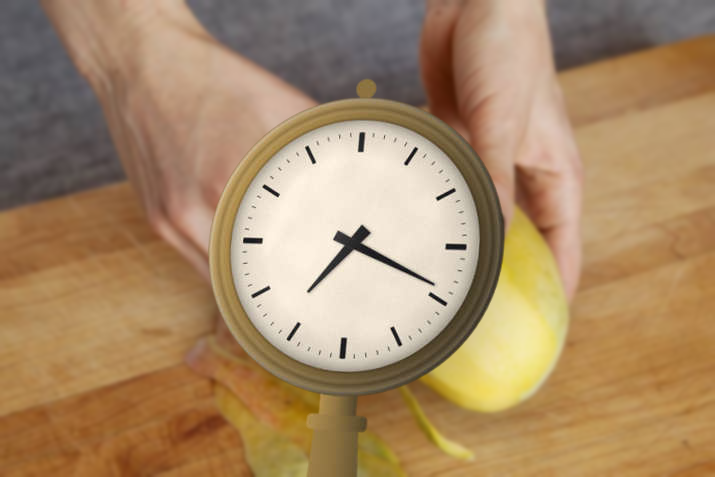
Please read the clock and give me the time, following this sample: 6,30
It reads 7,19
